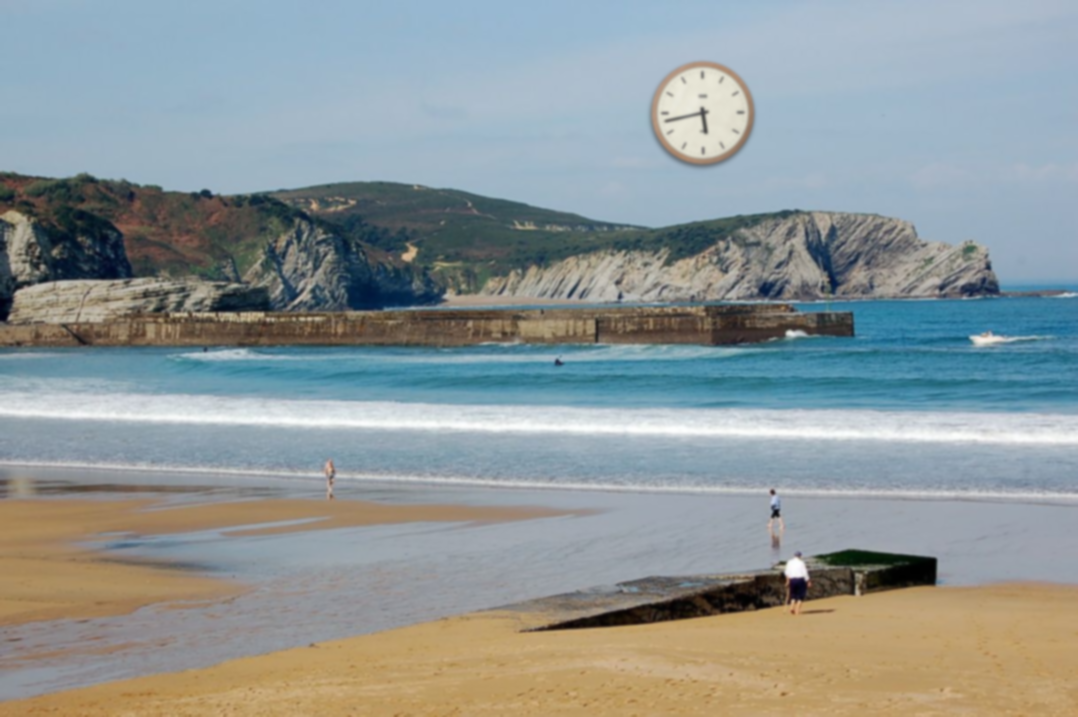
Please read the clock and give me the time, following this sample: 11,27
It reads 5,43
